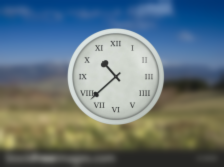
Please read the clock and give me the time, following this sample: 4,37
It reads 10,38
